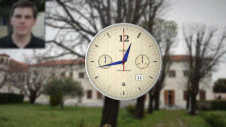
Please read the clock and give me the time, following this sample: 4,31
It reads 12,43
